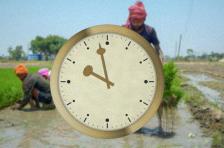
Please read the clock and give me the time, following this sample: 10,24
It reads 9,58
